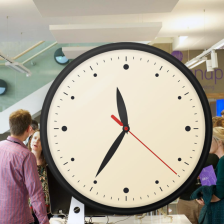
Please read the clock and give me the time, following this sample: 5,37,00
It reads 11,35,22
